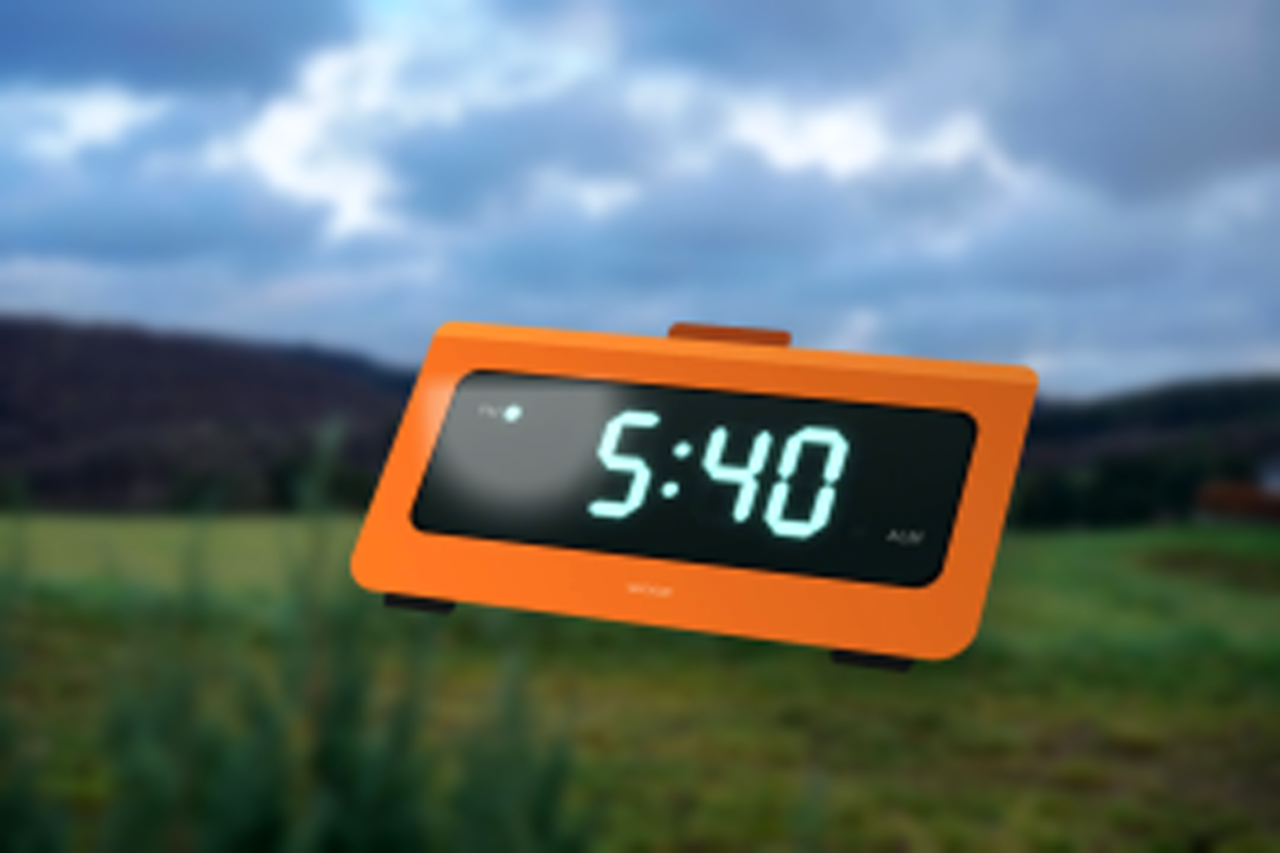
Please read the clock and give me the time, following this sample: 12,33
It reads 5,40
